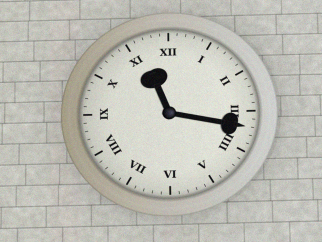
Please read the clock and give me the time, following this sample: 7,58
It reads 11,17
